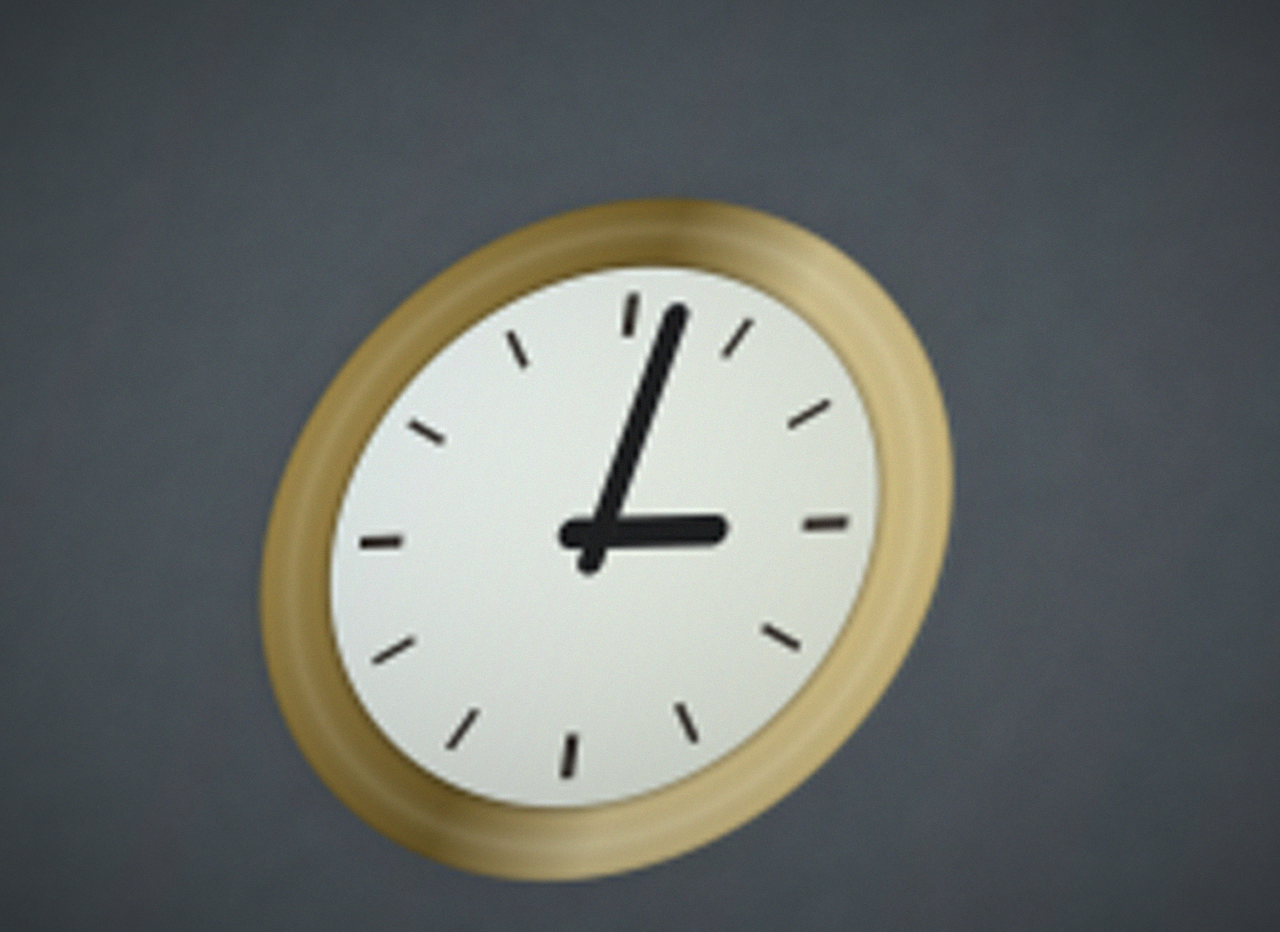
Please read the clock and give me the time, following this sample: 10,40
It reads 3,02
